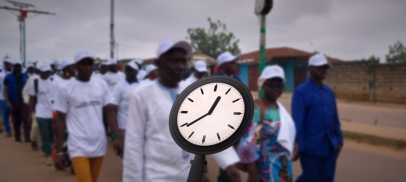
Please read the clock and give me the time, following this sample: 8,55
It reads 12,39
